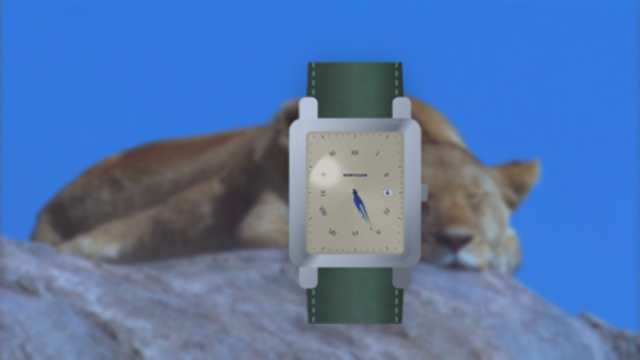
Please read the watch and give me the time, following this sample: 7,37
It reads 5,26
